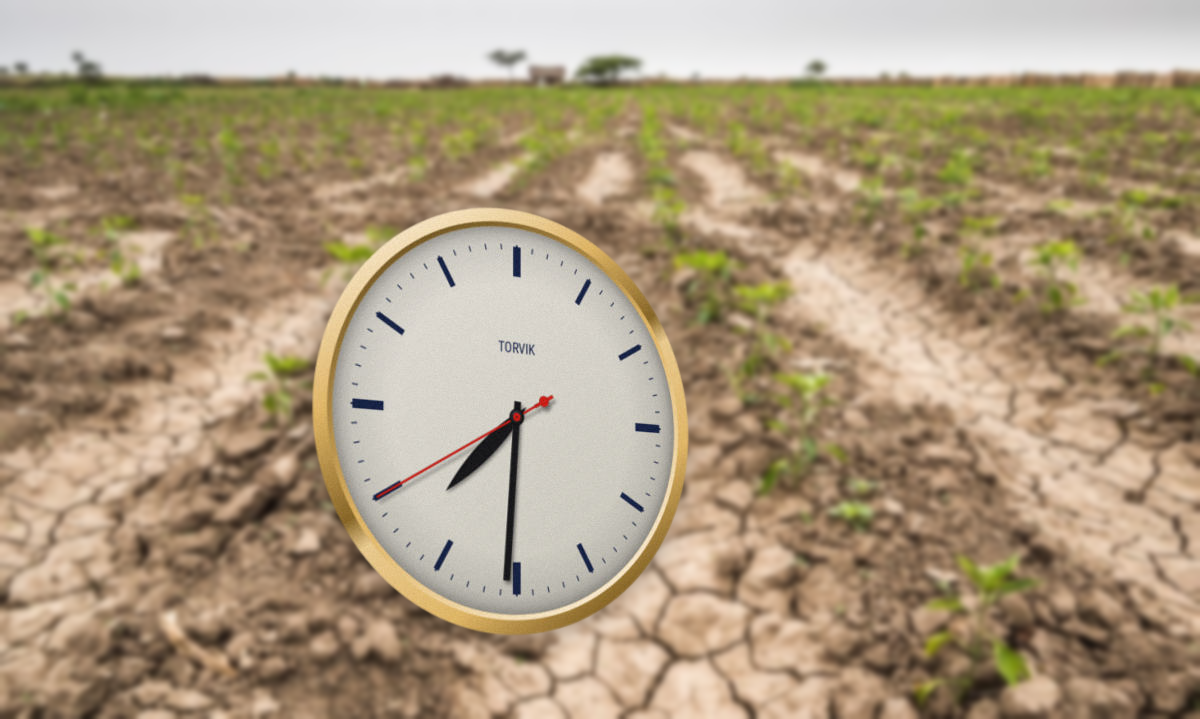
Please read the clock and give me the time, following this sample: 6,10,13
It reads 7,30,40
